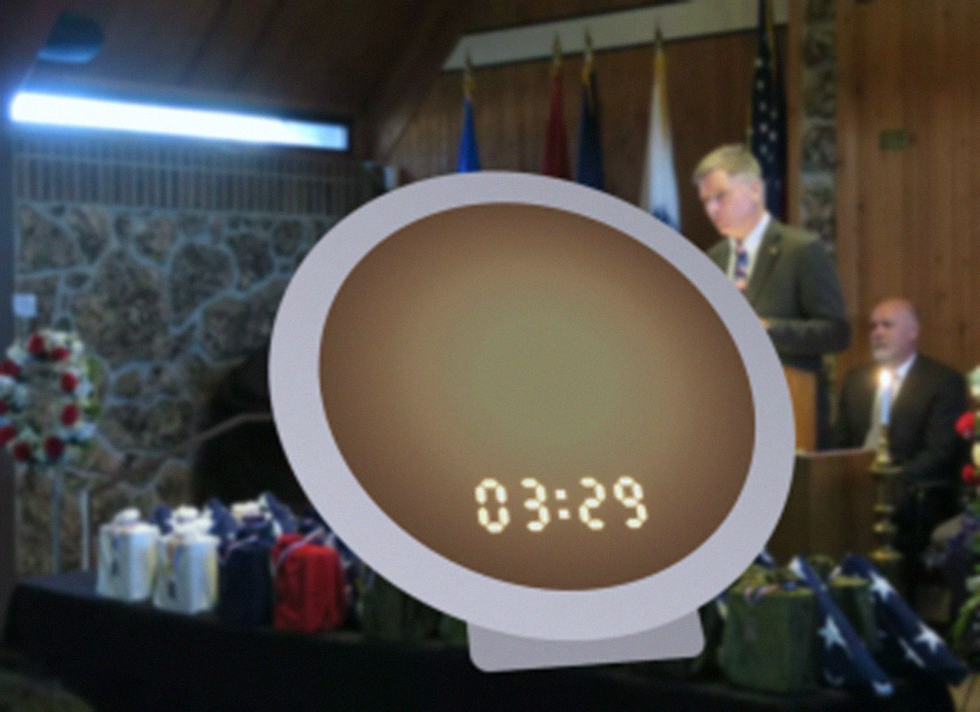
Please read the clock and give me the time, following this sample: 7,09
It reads 3,29
